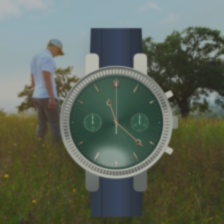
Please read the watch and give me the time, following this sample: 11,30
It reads 11,22
